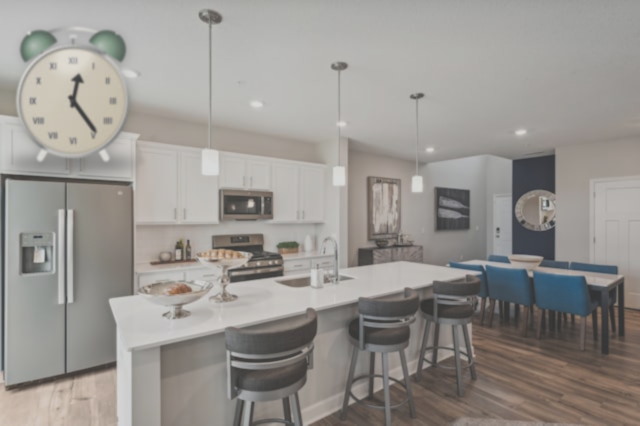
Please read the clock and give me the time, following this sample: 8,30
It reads 12,24
